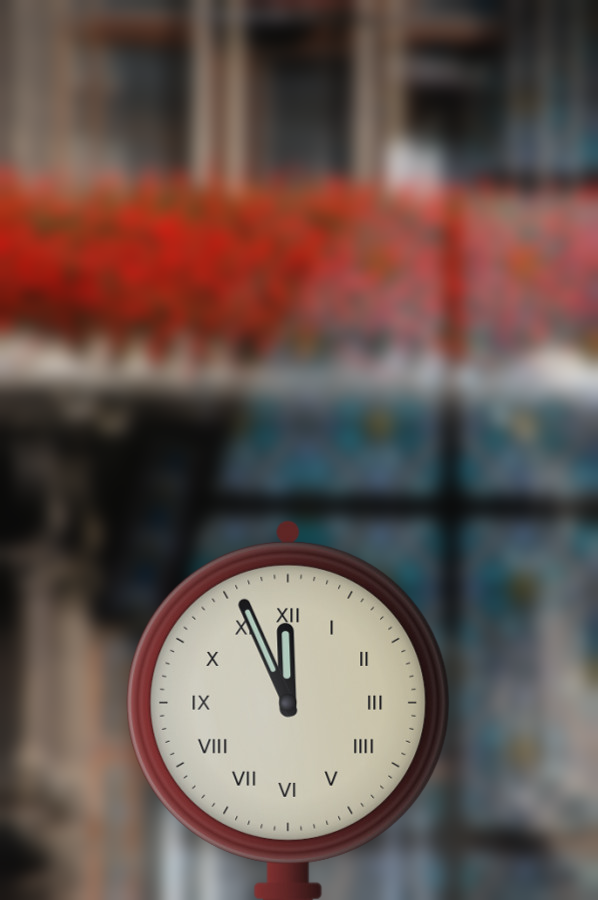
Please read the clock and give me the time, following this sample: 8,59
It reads 11,56
